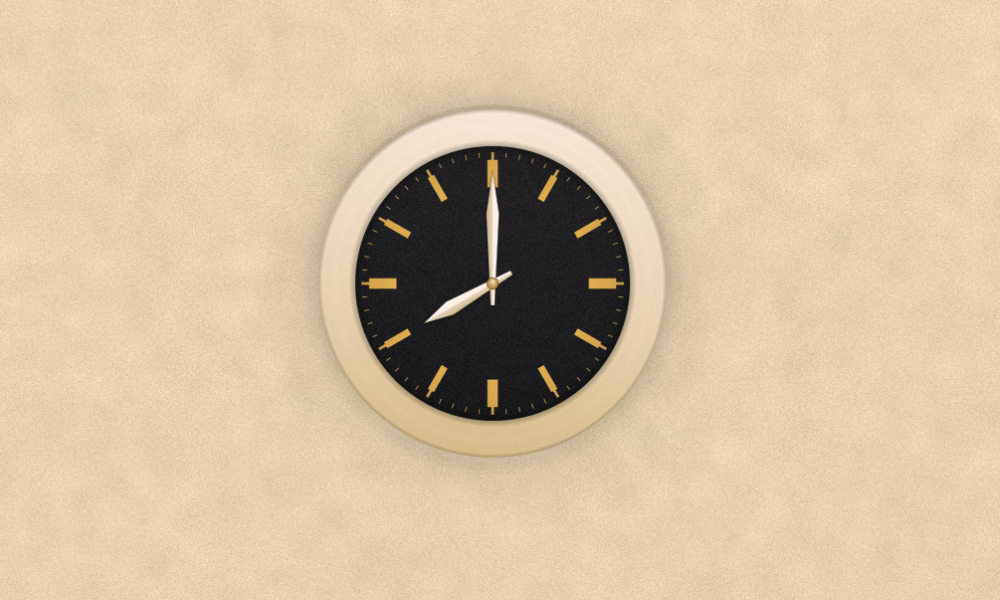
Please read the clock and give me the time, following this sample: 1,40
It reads 8,00
